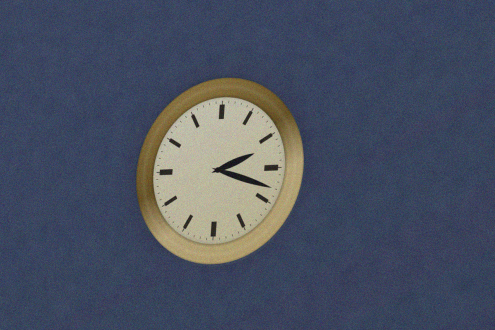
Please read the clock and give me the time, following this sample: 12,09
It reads 2,18
